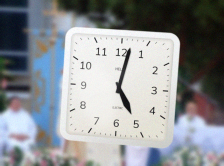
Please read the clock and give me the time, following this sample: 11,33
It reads 5,02
